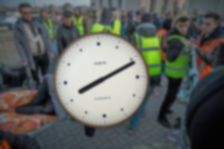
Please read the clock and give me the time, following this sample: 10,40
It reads 8,11
